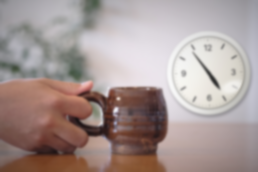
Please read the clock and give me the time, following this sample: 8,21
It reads 4,54
